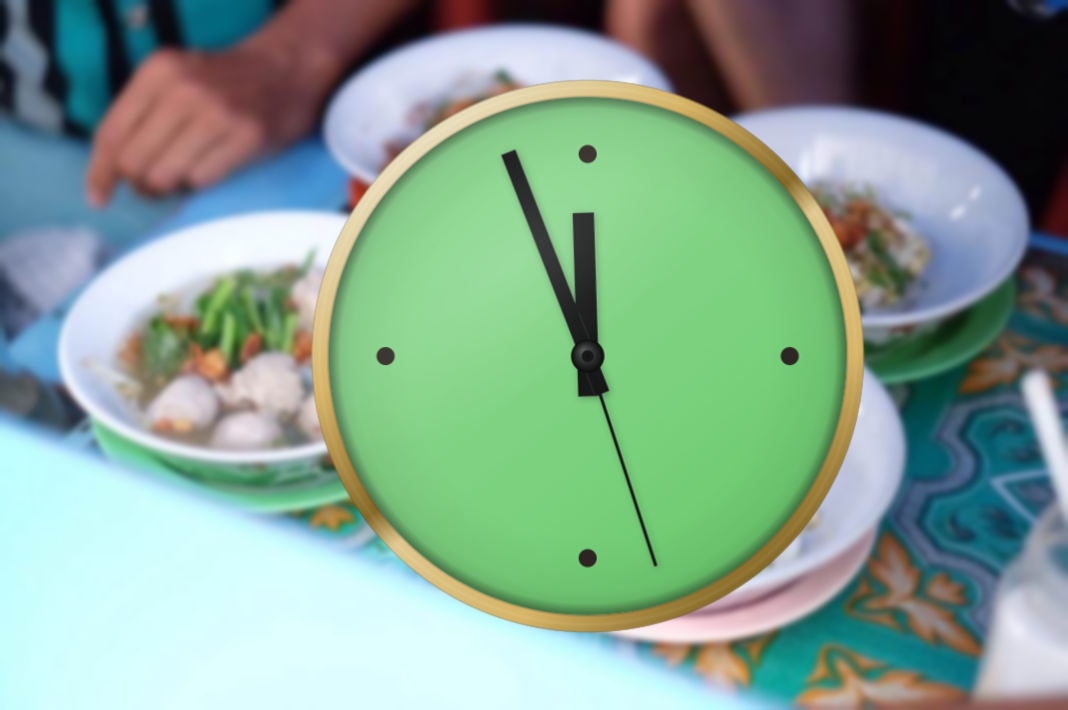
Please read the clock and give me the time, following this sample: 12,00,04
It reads 11,56,27
